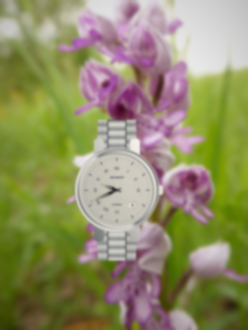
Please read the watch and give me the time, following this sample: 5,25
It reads 9,41
